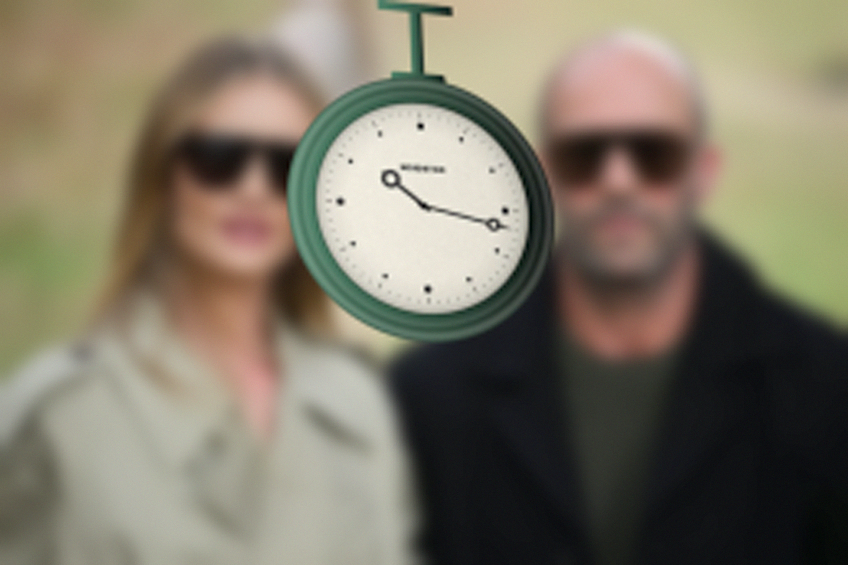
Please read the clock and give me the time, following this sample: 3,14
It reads 10,17
